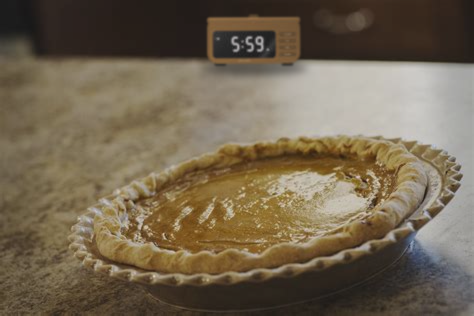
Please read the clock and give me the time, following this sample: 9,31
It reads 5,59
